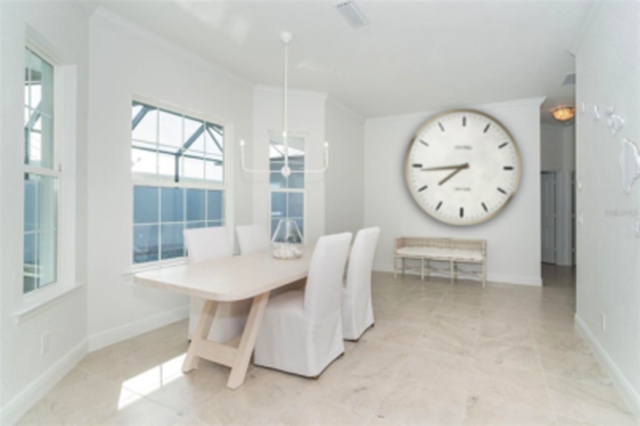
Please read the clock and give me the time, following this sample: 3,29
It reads 7,44
